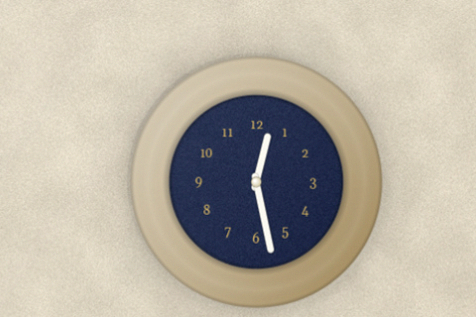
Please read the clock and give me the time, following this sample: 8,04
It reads 12,28
